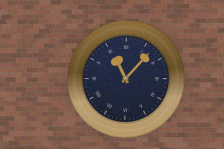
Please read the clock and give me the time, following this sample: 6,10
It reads 11,07
